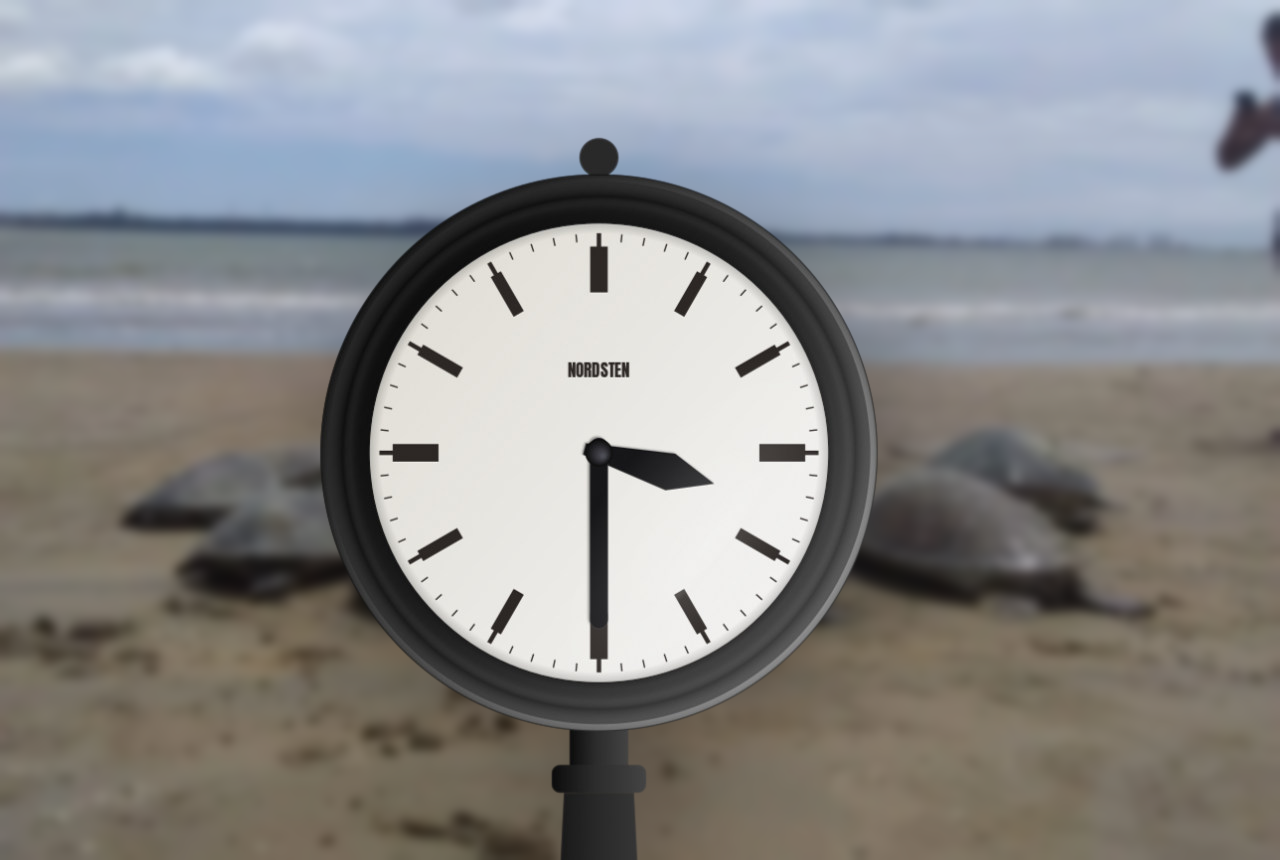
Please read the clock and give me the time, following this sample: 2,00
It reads 3,30
